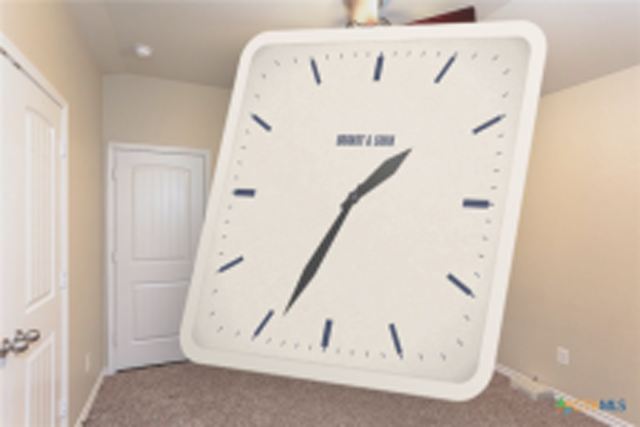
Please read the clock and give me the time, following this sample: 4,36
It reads 1,34
